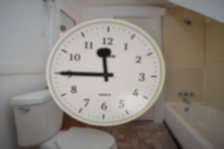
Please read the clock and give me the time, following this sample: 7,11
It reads 11,45
